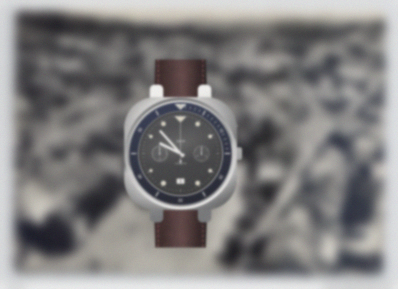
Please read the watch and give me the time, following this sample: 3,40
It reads 9,53
